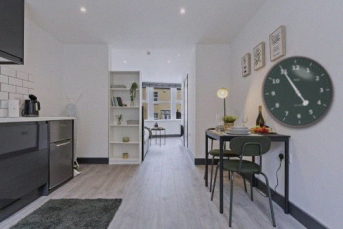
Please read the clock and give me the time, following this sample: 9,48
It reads 4,55
